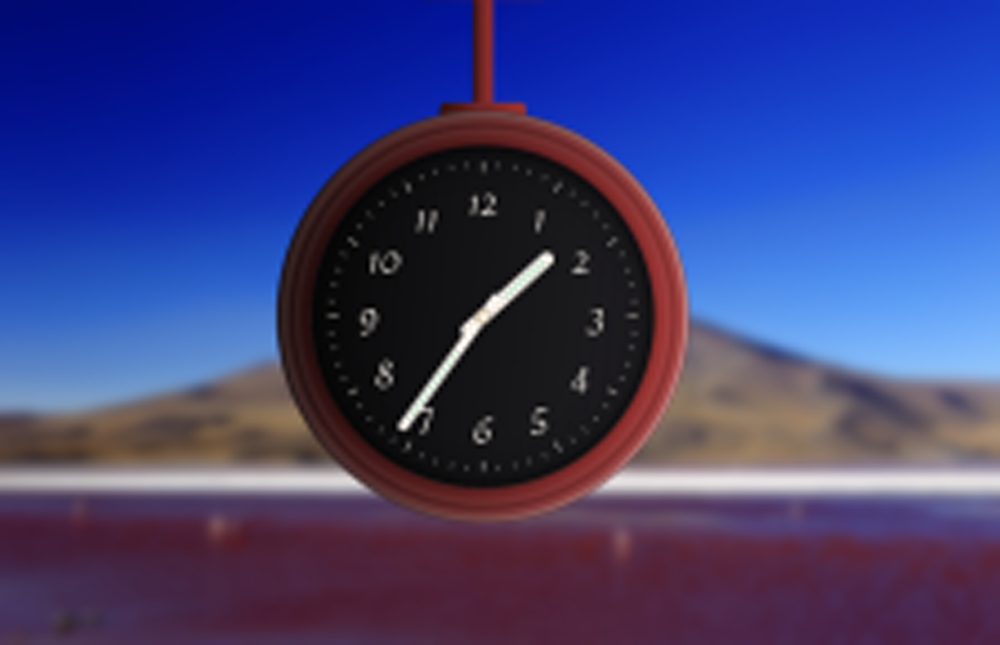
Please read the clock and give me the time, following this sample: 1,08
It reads 1,36
